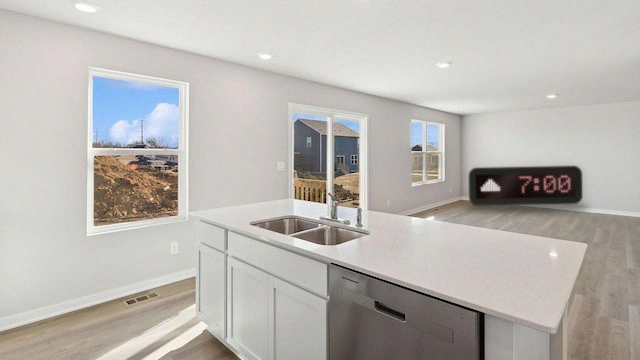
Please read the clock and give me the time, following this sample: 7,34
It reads 7,00
